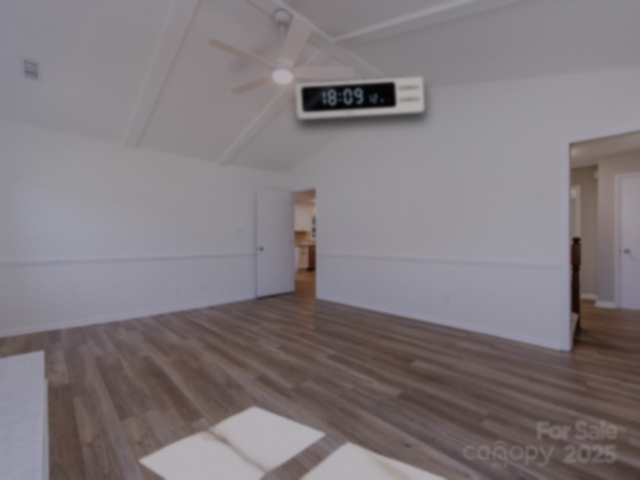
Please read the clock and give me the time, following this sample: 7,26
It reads 18,09
